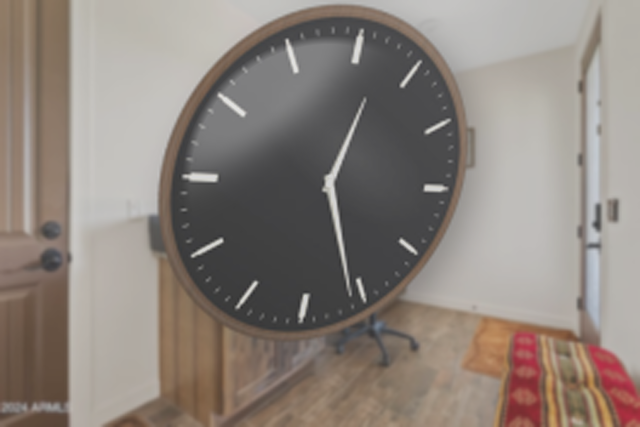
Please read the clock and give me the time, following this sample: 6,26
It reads 12,26
